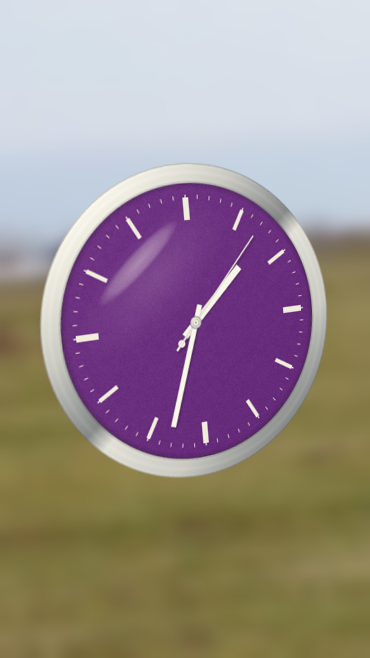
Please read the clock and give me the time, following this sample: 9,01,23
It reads 1,33,07
